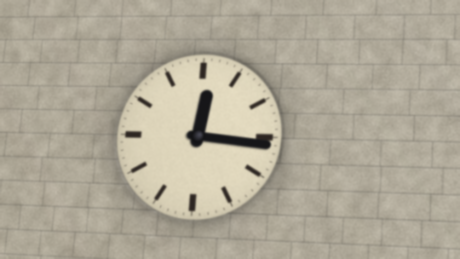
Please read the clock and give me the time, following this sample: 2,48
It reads 12,16
